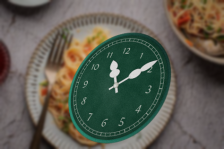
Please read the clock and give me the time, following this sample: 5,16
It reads 11,09
